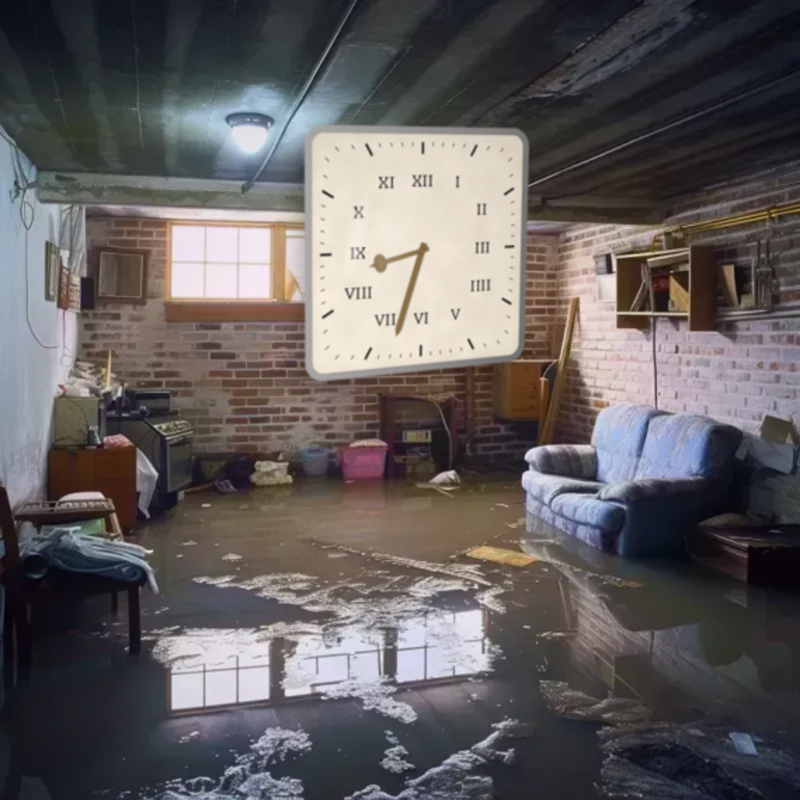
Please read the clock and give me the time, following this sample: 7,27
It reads 8,33
